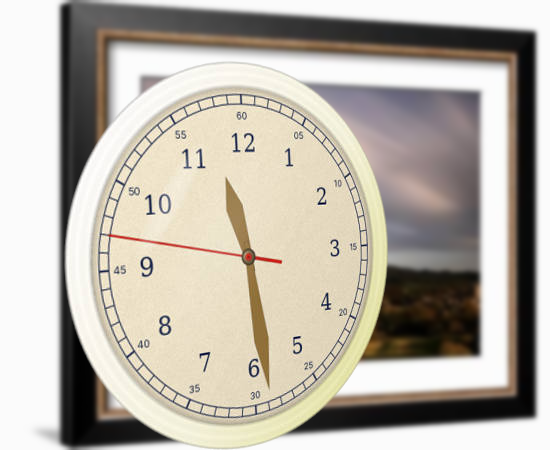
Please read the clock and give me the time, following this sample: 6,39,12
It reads 11,28,47
